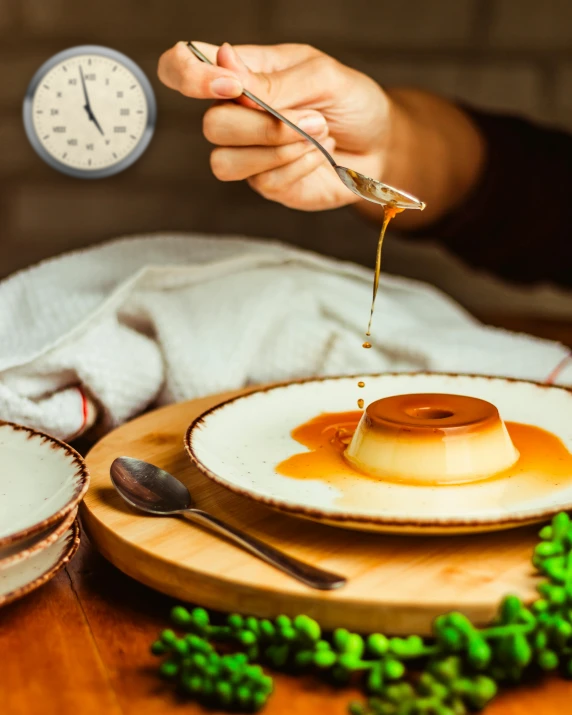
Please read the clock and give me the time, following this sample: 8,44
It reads 4,58
